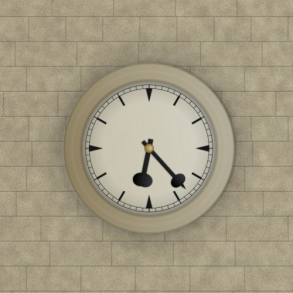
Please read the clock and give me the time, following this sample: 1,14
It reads 6,23
